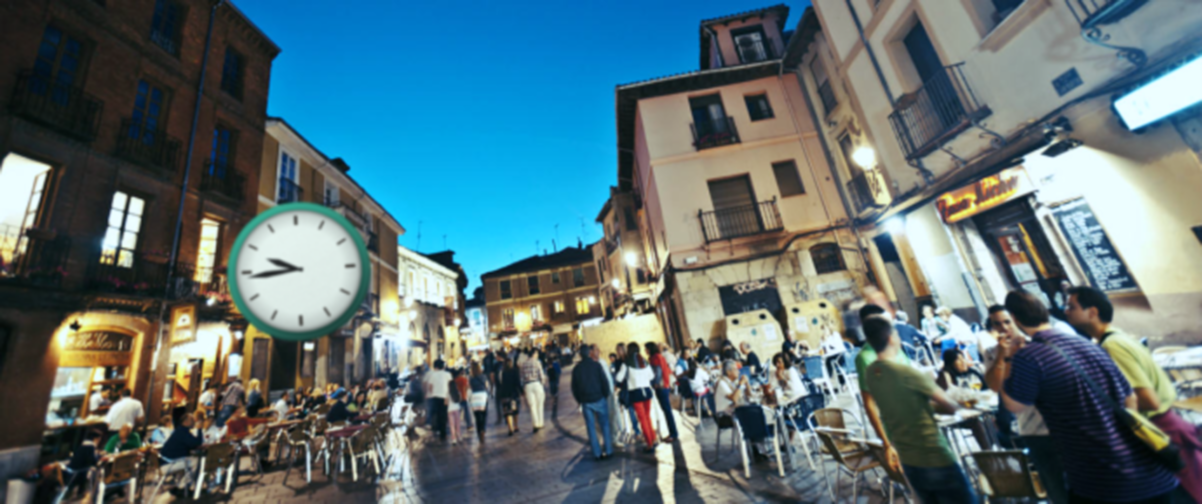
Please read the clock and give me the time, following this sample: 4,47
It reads 9,44
